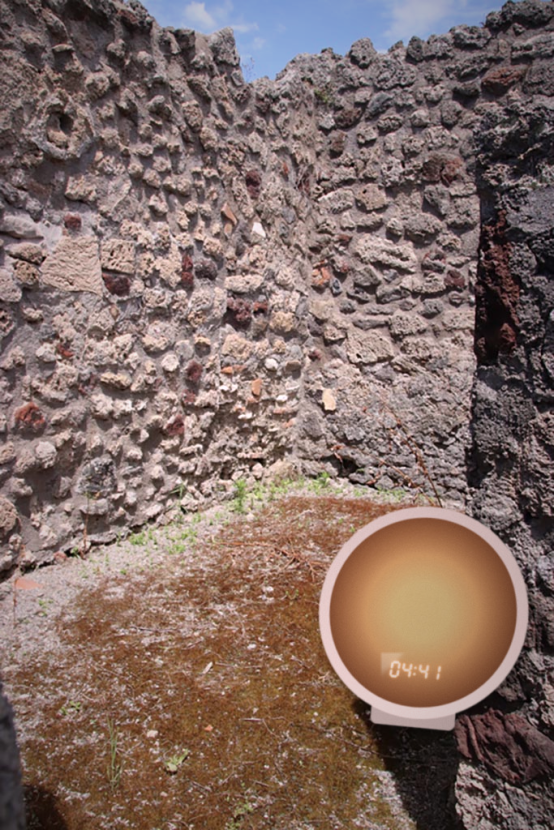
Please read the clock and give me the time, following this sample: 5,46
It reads 4,41
